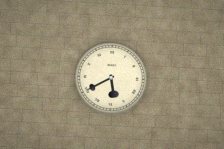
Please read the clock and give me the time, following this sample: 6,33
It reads 5,40
